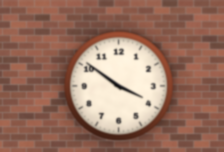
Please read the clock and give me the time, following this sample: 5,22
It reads 3,51
